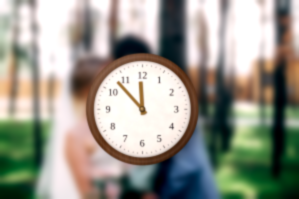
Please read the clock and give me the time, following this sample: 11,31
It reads 11,53
